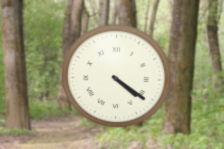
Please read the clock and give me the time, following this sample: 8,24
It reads 4,21
